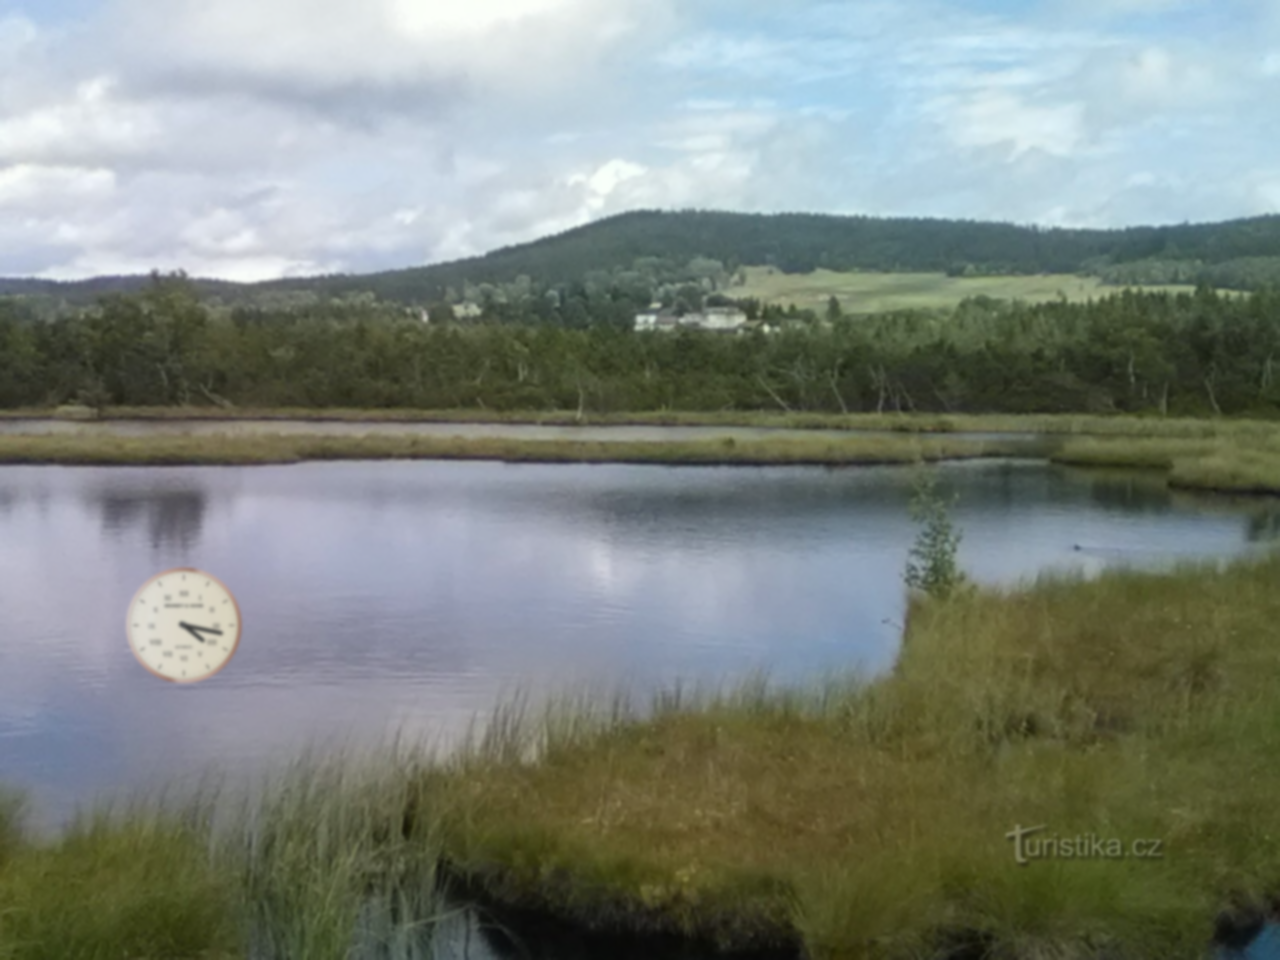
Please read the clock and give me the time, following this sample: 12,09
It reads 4,17
